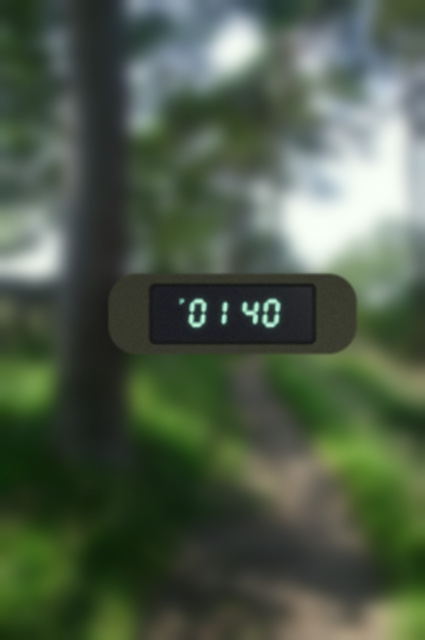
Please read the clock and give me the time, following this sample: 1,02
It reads 1,40
